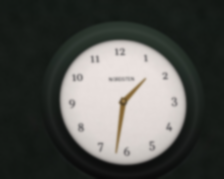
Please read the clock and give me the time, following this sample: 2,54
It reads 1,32
